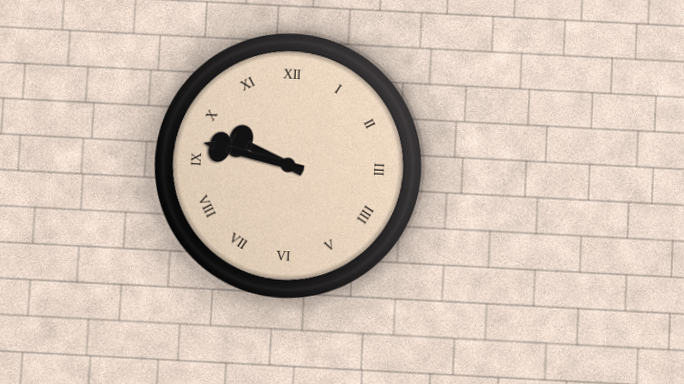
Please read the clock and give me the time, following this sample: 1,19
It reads 9,47
